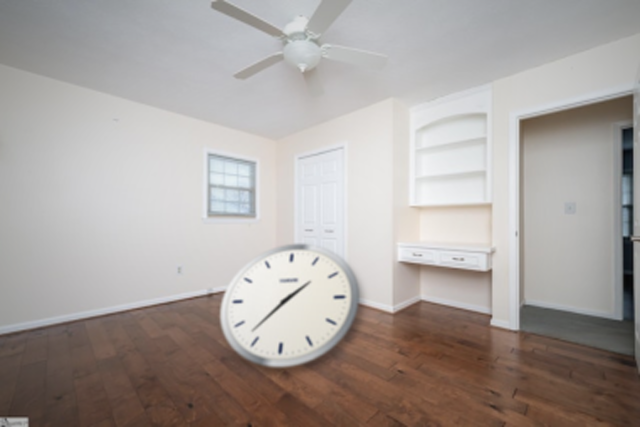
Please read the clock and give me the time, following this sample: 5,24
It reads 1,37
